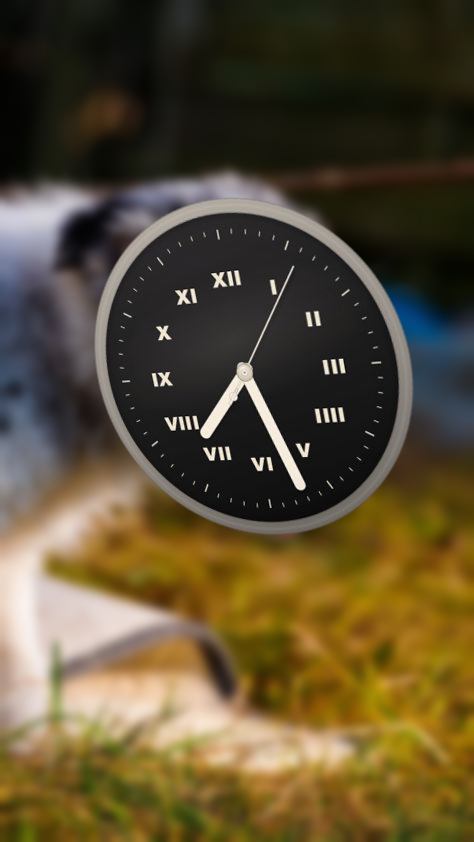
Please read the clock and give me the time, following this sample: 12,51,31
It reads 7,27,06
